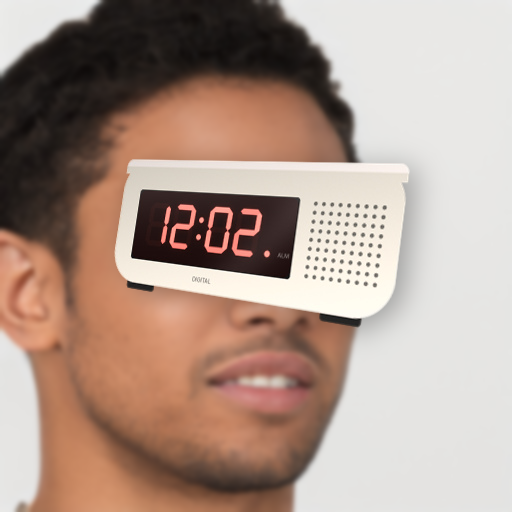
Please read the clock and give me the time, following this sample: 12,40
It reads 12,02
